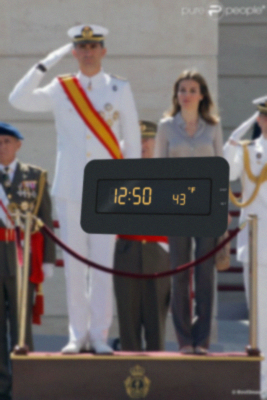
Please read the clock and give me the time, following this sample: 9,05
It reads 12,50
